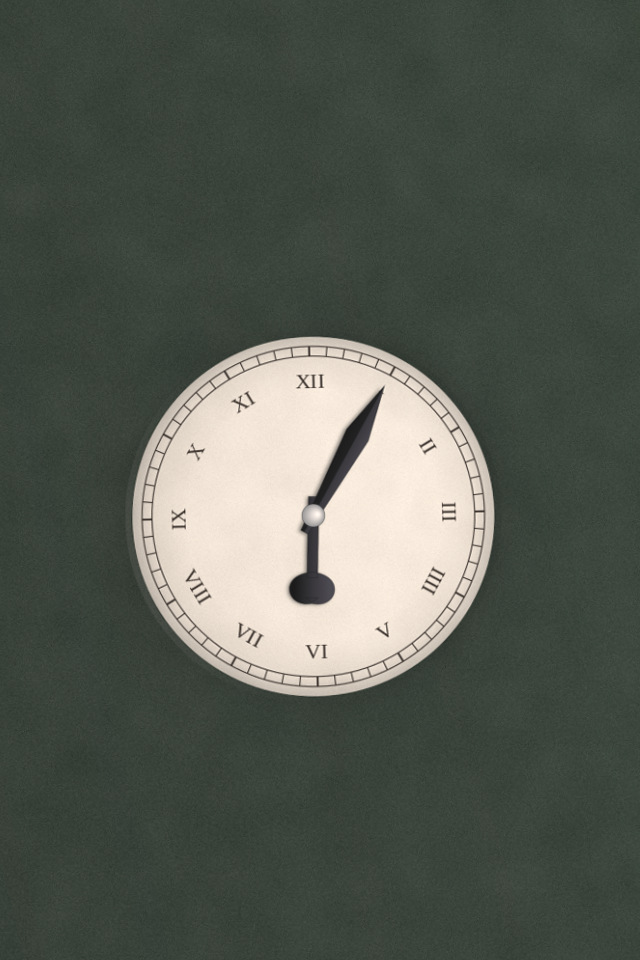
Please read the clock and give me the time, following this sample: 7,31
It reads 6,05
